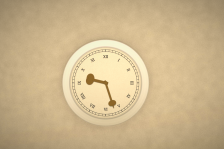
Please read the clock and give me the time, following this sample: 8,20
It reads 9,27
